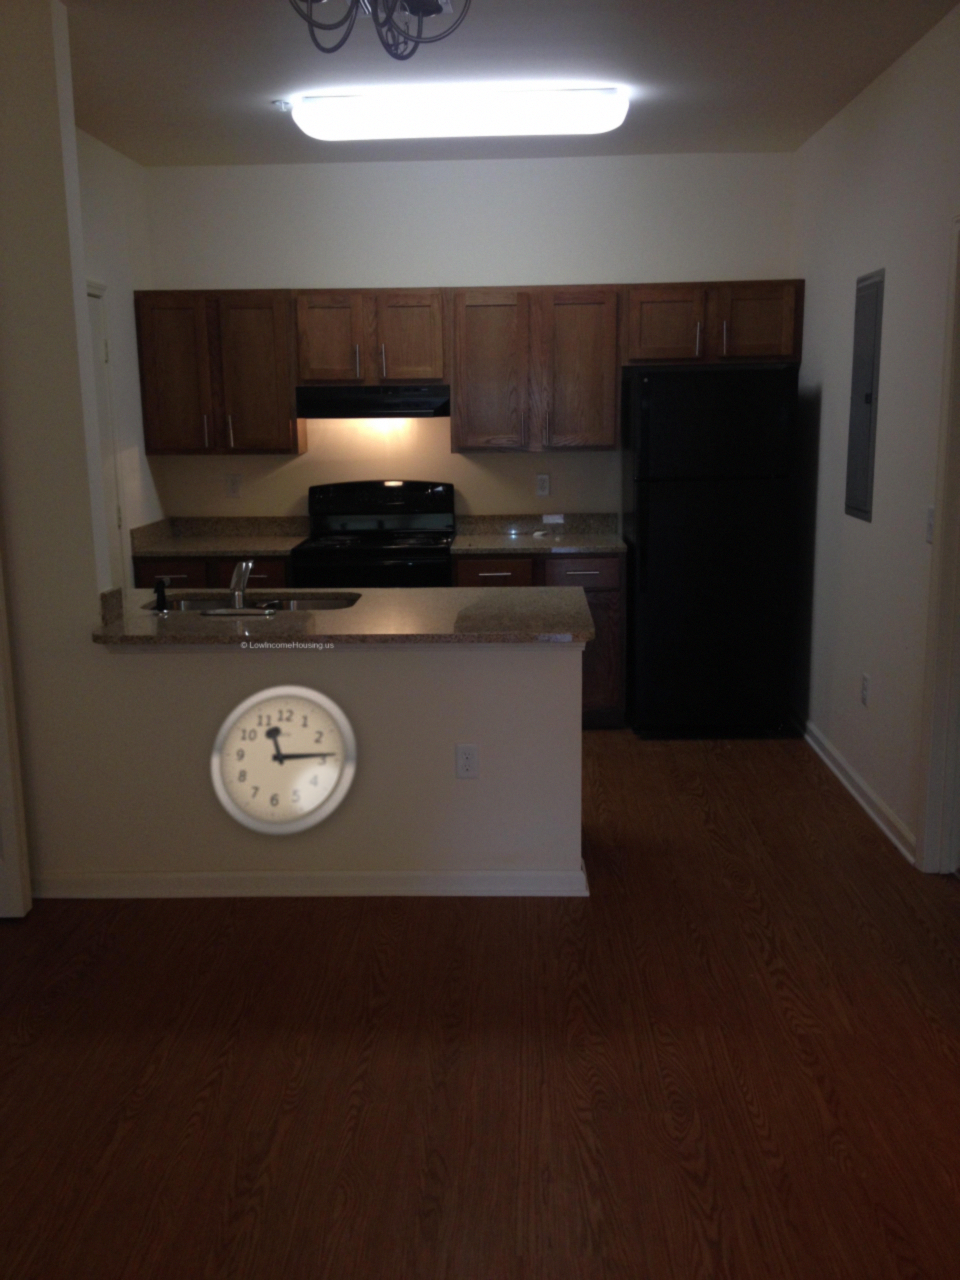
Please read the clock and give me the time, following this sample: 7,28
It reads 11,14
